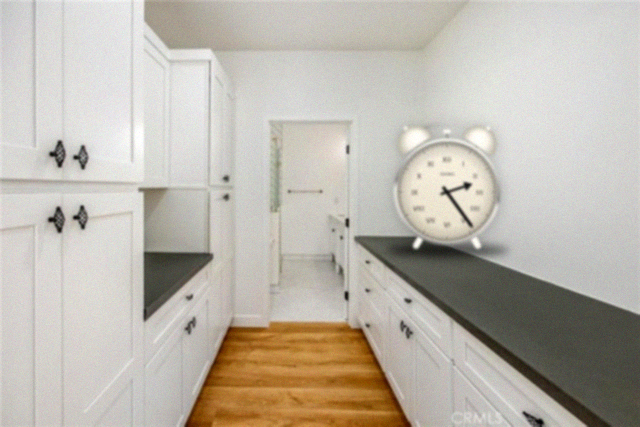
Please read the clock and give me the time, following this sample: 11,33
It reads 2,24
